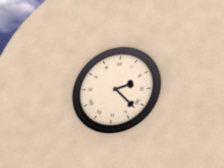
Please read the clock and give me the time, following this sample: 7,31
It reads 2,22
